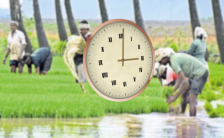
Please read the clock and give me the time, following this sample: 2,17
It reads 3,01
